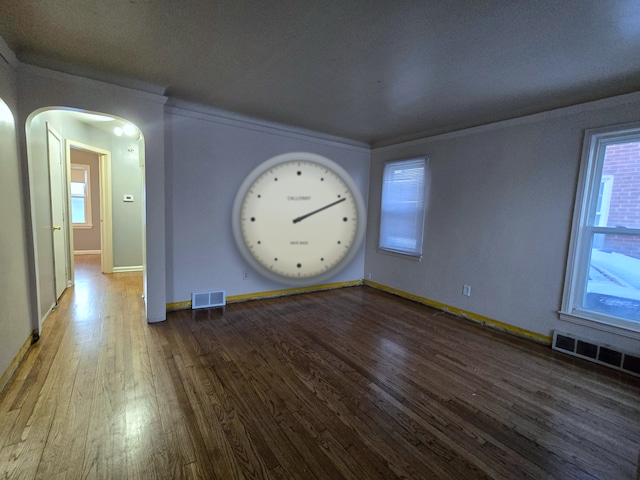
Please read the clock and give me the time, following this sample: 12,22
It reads 2,11
